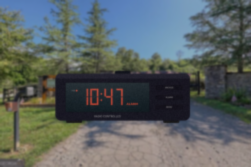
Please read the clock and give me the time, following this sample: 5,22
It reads 10,47
